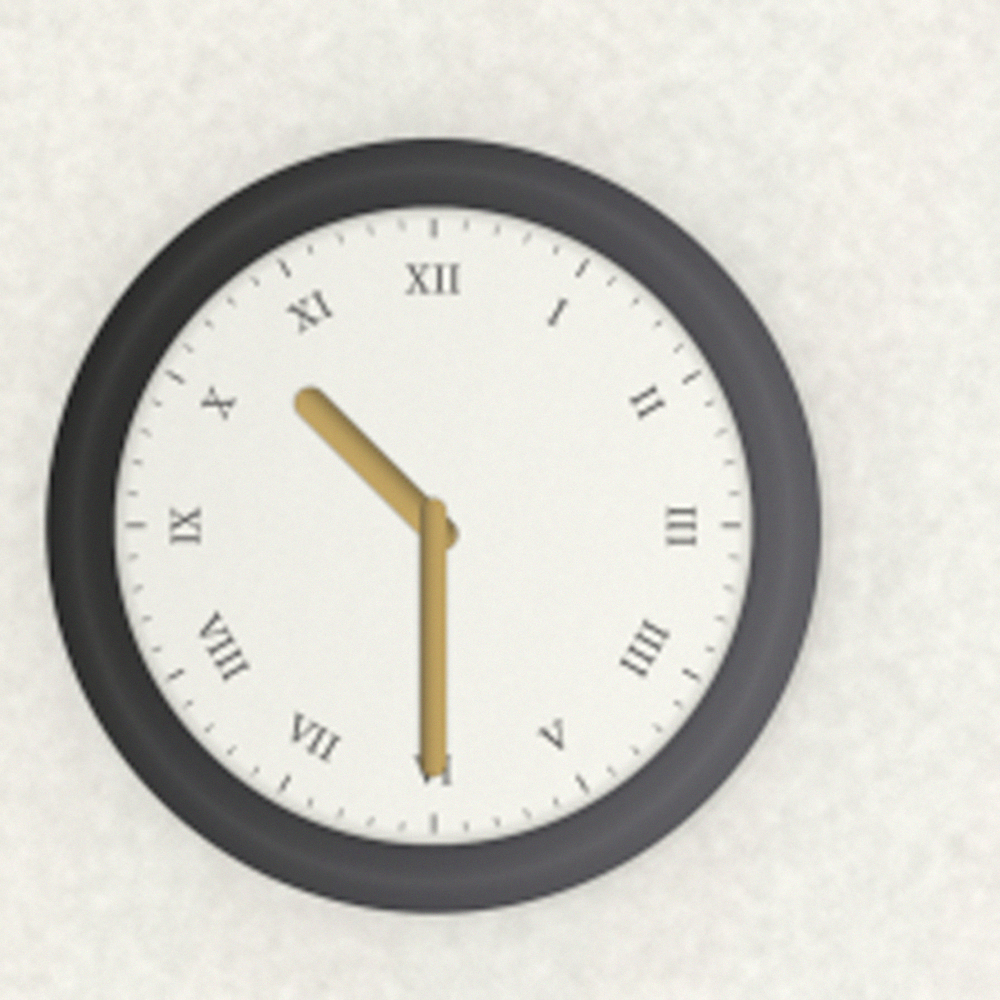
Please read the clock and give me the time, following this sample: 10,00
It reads 10,30
